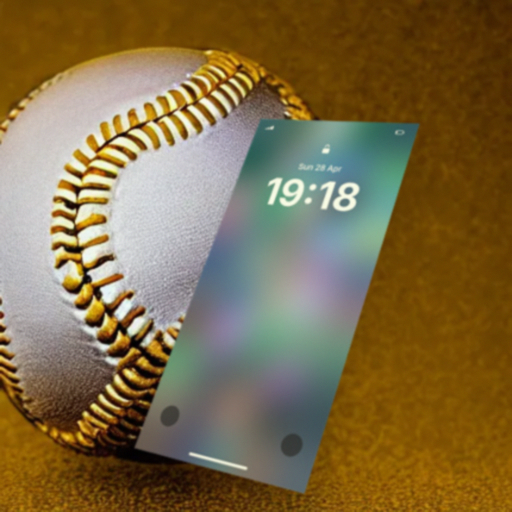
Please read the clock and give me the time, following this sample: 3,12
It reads 19,18
